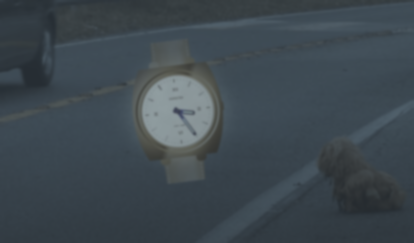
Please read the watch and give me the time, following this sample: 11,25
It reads 3,25
